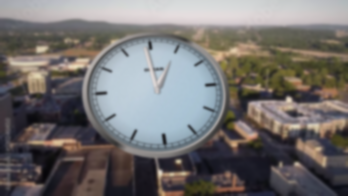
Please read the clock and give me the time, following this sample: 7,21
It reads 12,59
